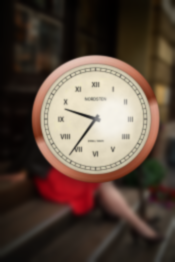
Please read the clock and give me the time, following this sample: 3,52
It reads 9,36
